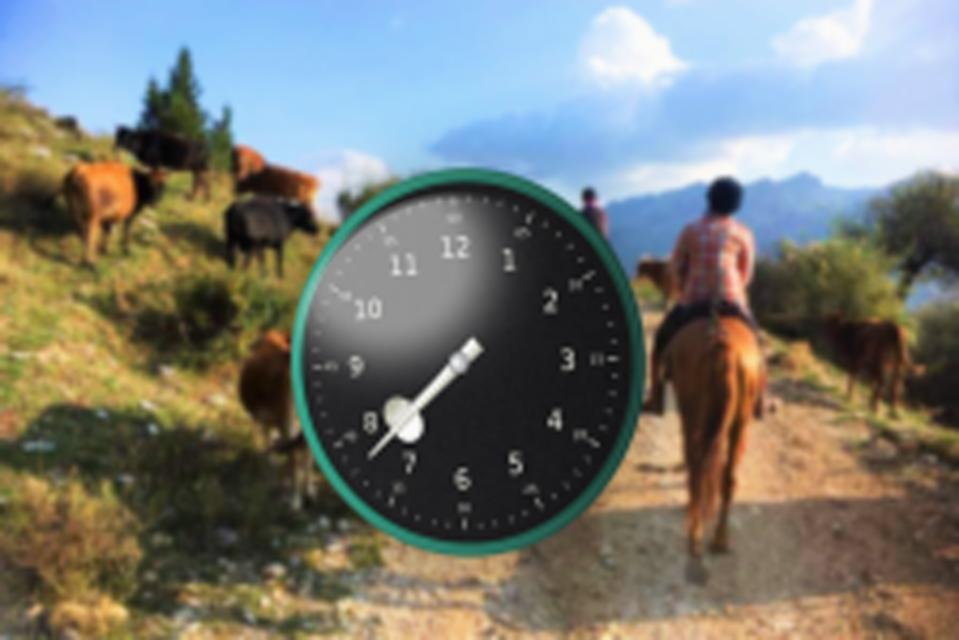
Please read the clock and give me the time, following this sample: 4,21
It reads 7,38
